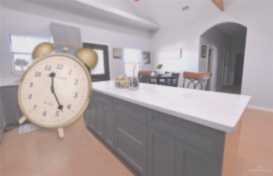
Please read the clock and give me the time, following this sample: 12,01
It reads 11,23
